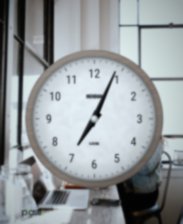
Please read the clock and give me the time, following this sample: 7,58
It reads 7,04
